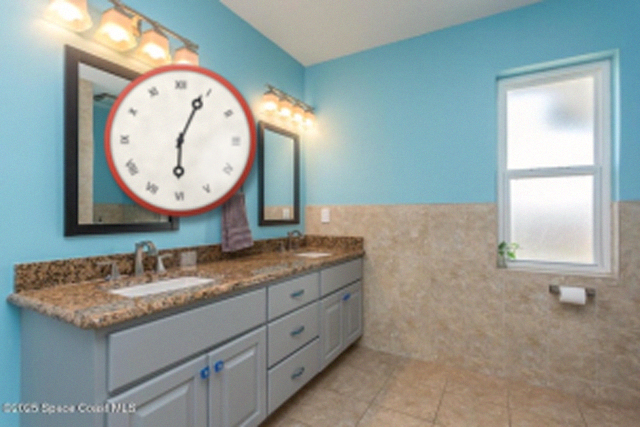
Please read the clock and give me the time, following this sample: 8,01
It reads 6,04
